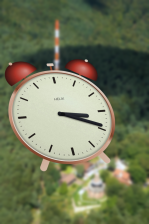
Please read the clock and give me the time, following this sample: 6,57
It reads 3,19
